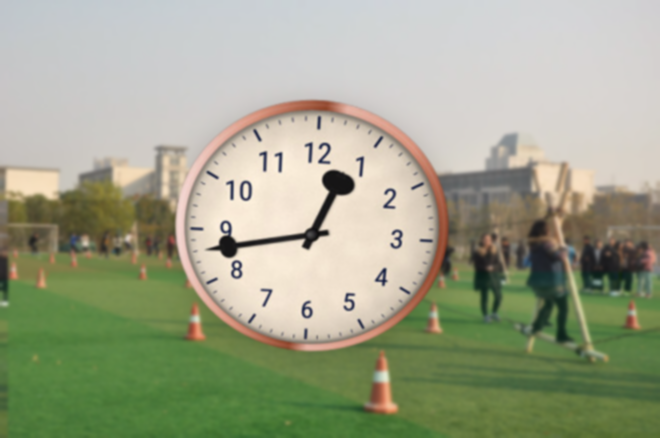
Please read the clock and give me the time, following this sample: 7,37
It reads 12,43
